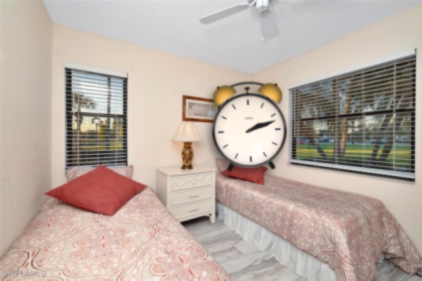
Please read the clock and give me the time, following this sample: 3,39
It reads 2,12
